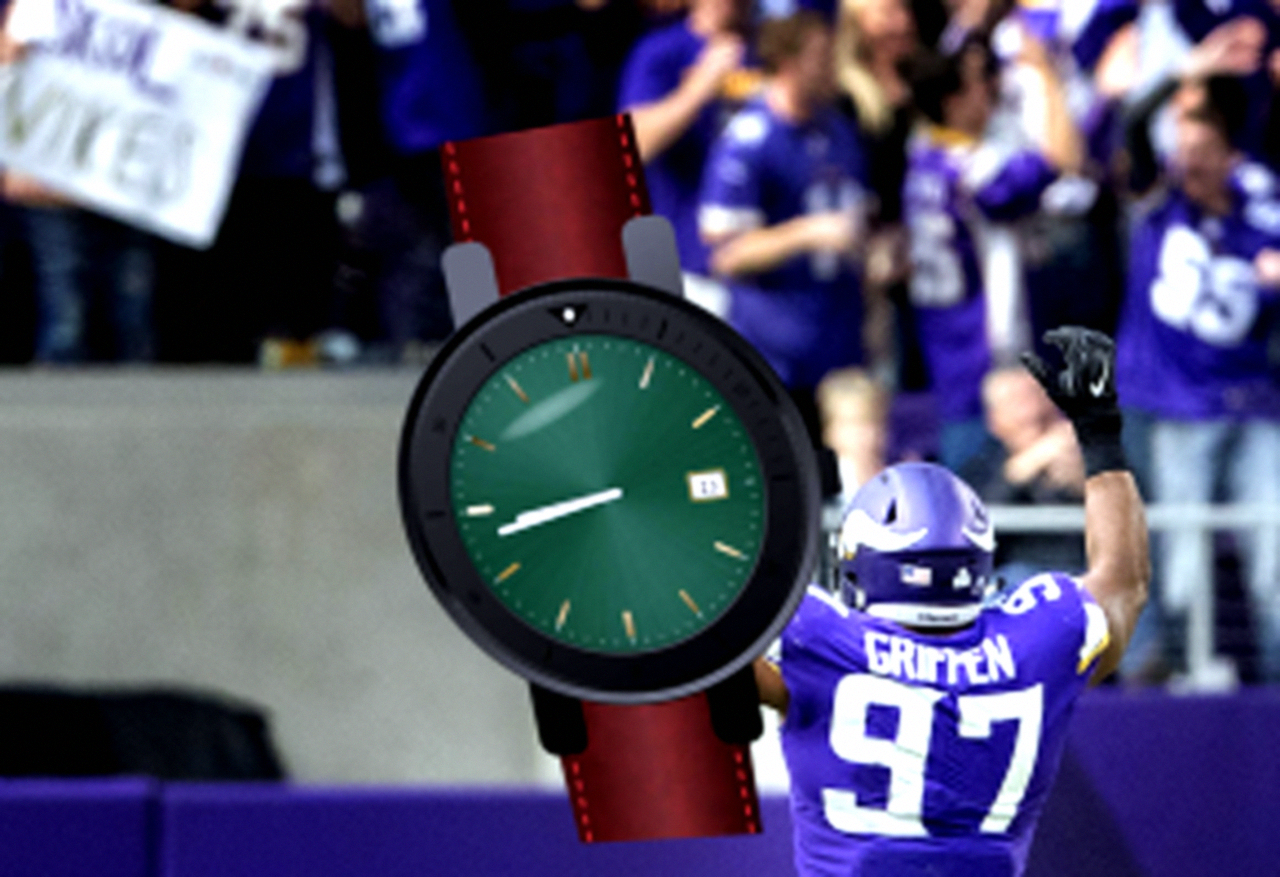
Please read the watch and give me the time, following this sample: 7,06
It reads 8,43
